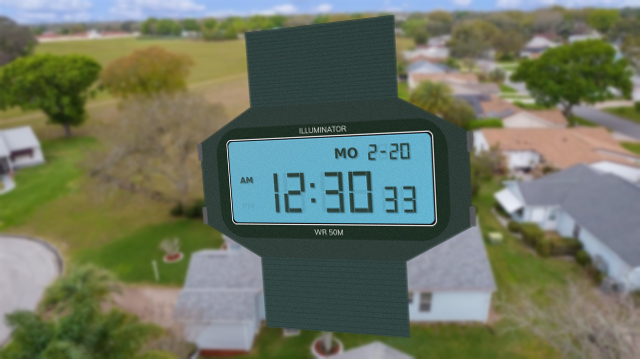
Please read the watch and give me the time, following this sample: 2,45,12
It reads 12,30,33
